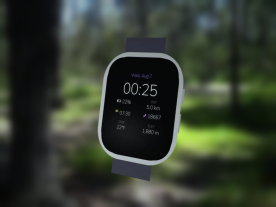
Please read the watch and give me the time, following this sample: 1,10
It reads 0,25
